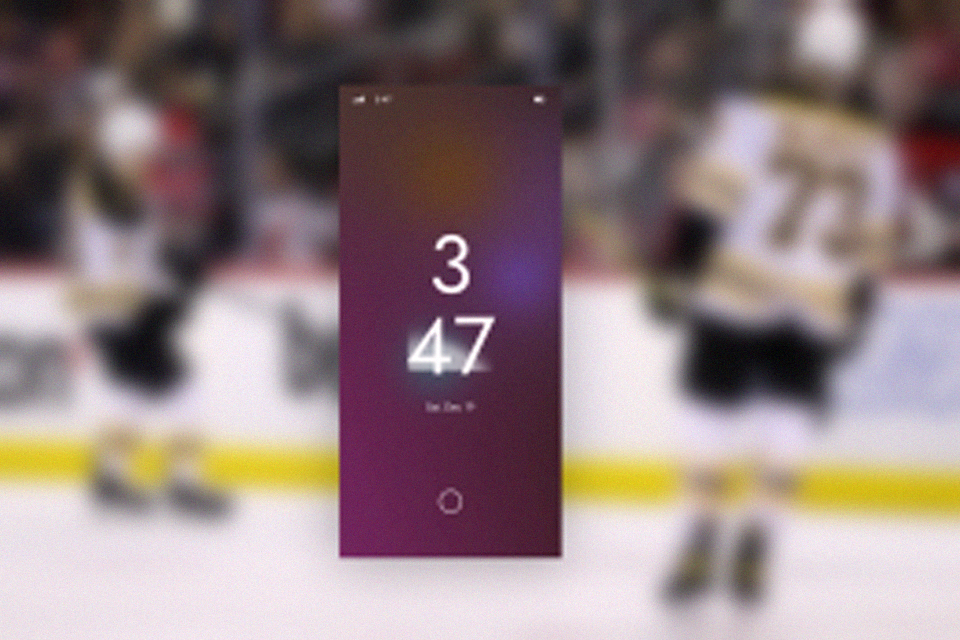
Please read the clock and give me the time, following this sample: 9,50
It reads 3,47
